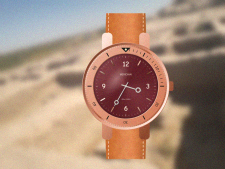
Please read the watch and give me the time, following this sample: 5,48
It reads 3,35
